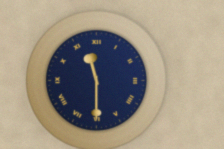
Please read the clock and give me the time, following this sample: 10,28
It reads 11,30
